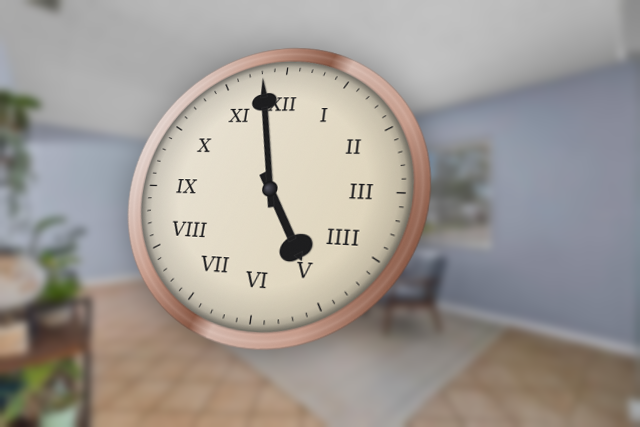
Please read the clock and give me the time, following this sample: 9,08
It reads 4,58
